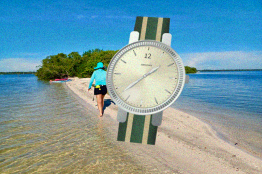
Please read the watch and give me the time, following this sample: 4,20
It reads 1,38
